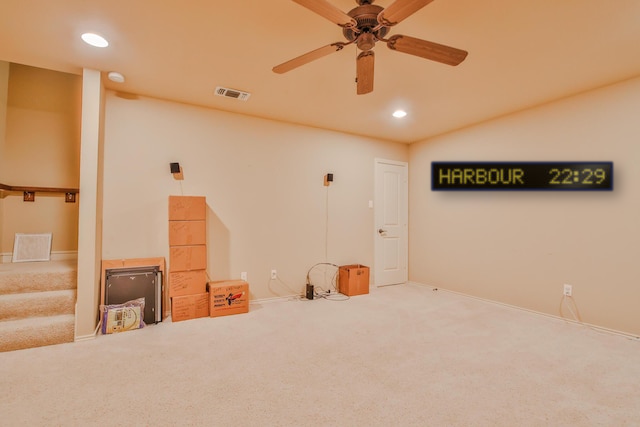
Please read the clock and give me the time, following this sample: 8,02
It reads 22,29
